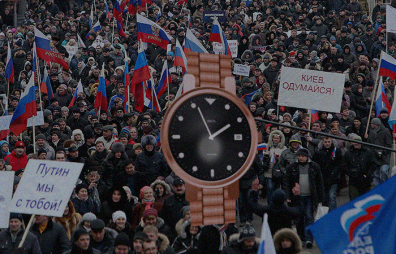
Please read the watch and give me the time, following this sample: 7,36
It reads 1,56
